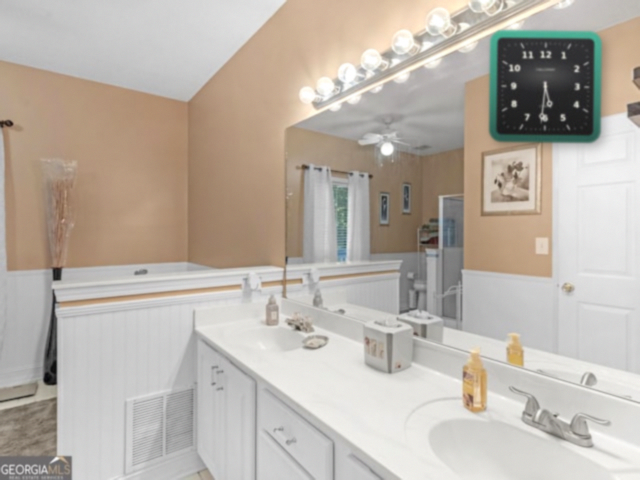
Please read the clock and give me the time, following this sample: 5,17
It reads 5,31
